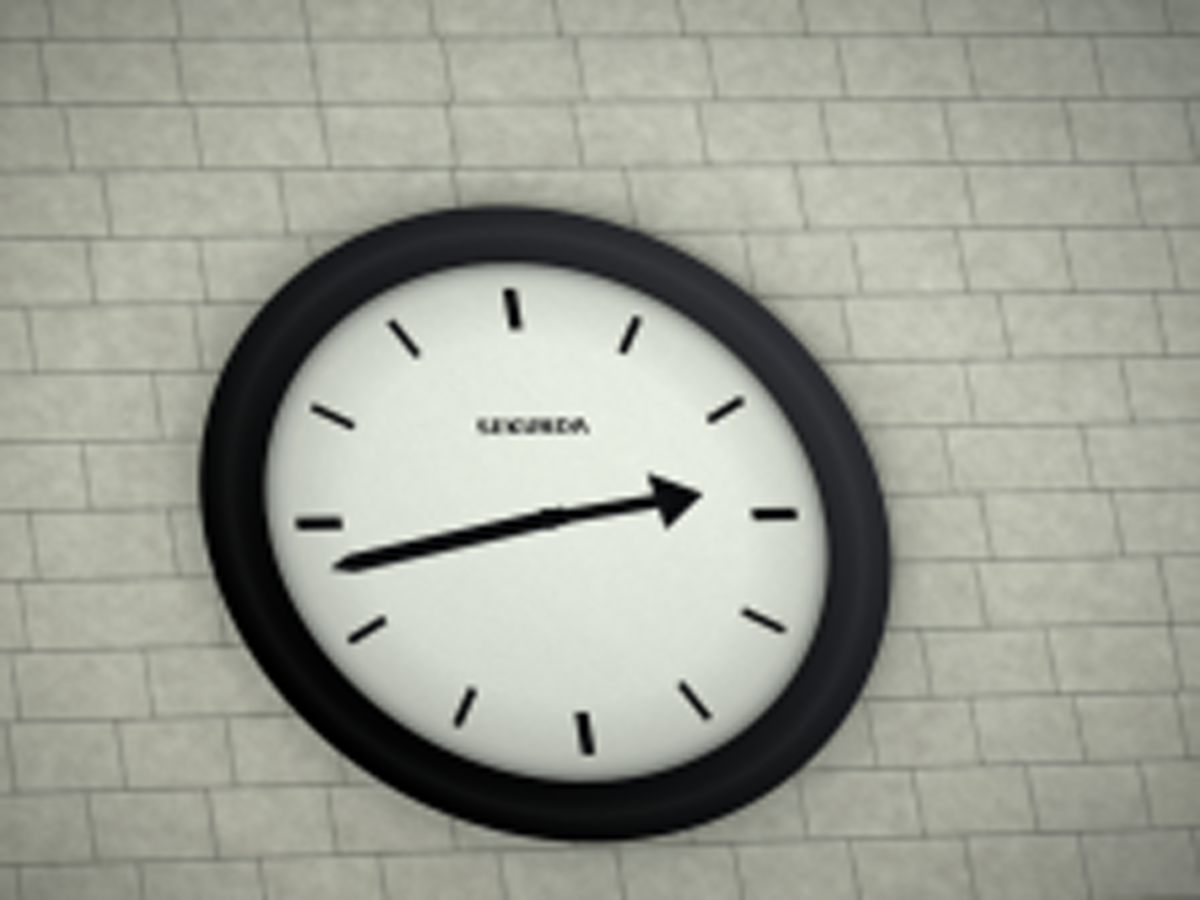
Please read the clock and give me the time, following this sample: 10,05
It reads 2,43
